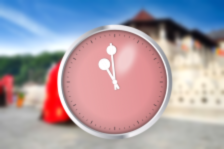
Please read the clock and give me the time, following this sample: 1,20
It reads 10,59
